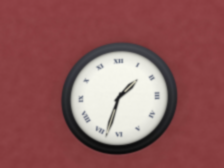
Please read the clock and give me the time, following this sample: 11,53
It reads 1,33
